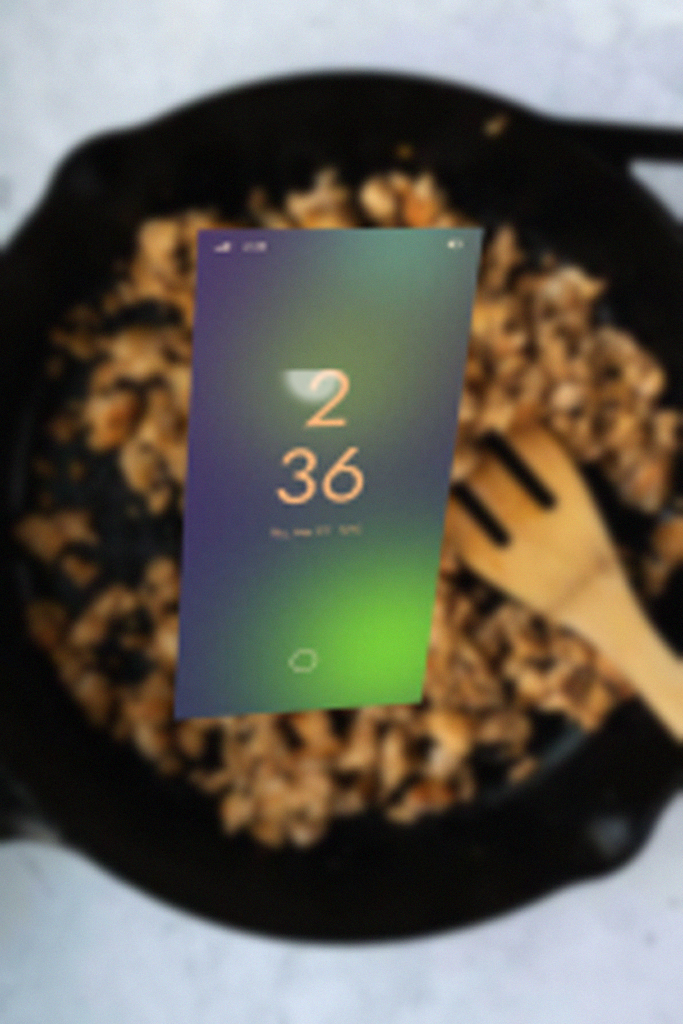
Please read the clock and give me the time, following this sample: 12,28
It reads 2,36
